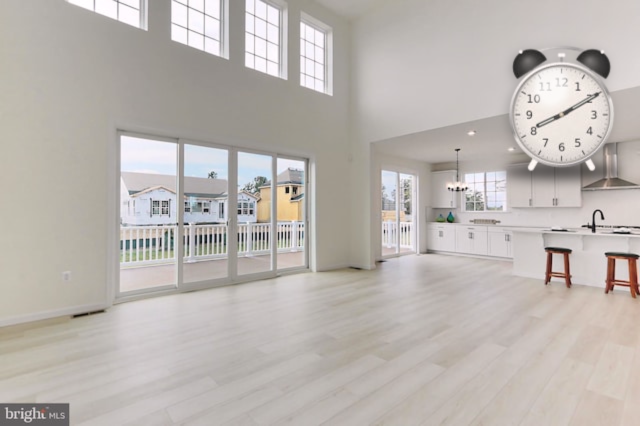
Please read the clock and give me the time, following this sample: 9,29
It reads 8,10
